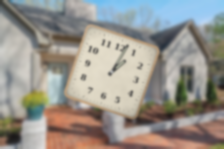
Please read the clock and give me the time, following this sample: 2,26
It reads 1,02
